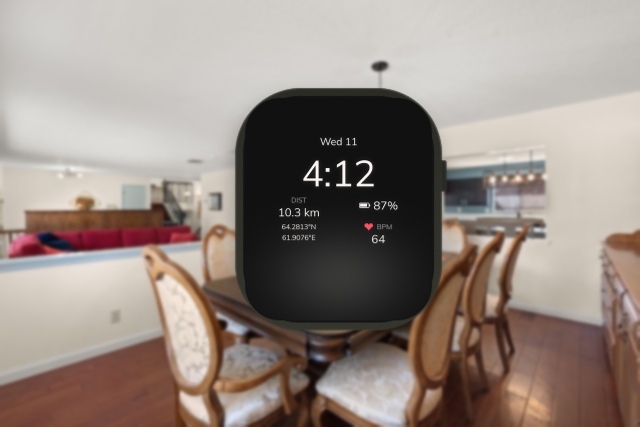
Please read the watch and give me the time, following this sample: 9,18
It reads 4,12
